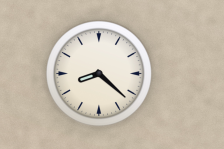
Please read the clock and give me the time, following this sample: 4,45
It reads 8,22
